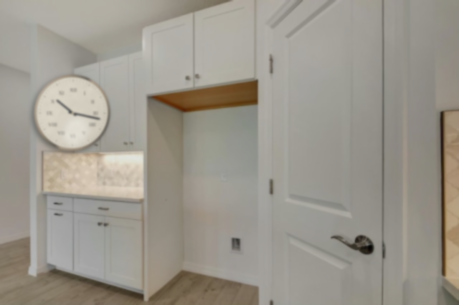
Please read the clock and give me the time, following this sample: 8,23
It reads 10,17
